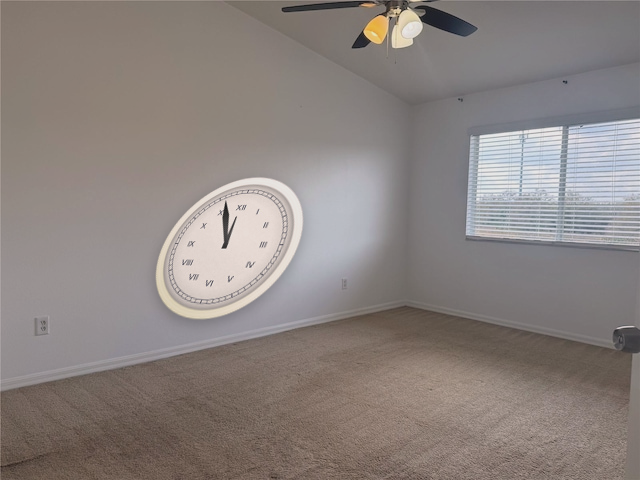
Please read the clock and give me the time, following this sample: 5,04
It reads 11,56
